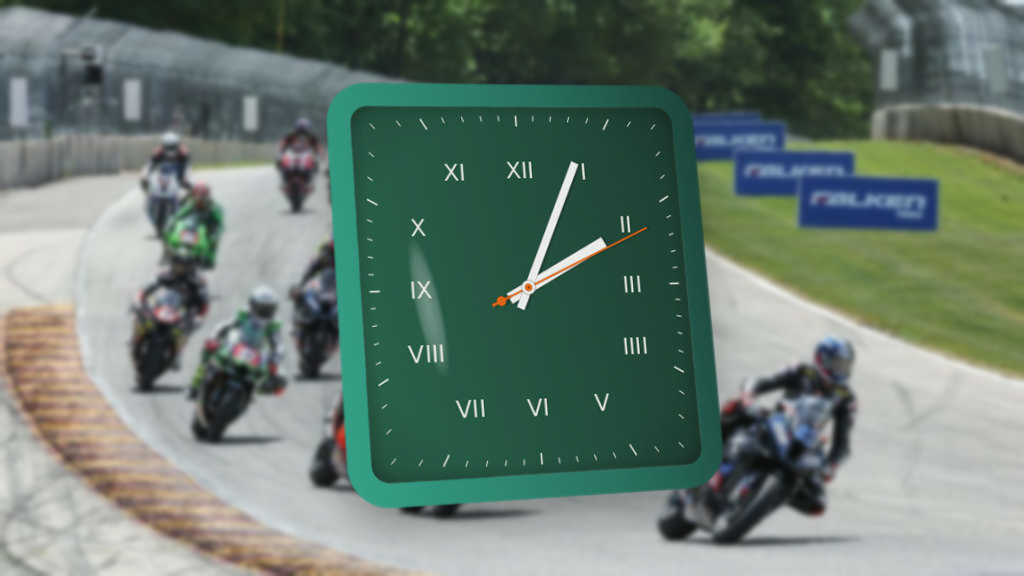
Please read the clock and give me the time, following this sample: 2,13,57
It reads 2,04,11
